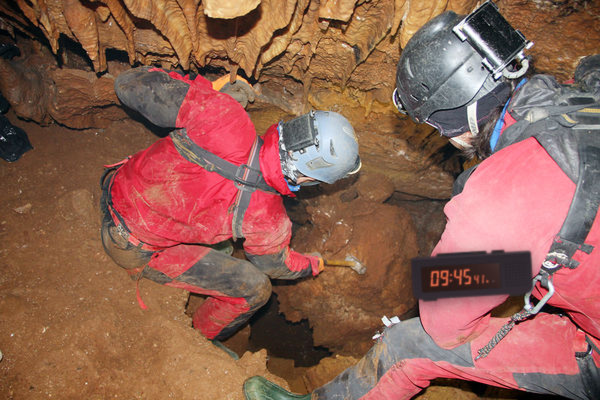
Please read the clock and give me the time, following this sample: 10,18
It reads 9,45
